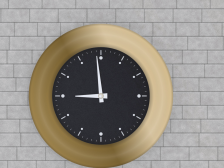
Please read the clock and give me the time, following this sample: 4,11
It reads 8,59
